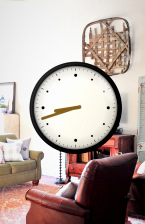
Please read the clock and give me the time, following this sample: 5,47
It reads 8,42
